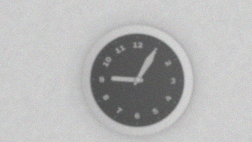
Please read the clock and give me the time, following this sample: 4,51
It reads 9,05
